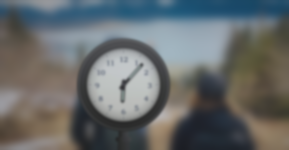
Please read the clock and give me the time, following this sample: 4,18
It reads 6,07
